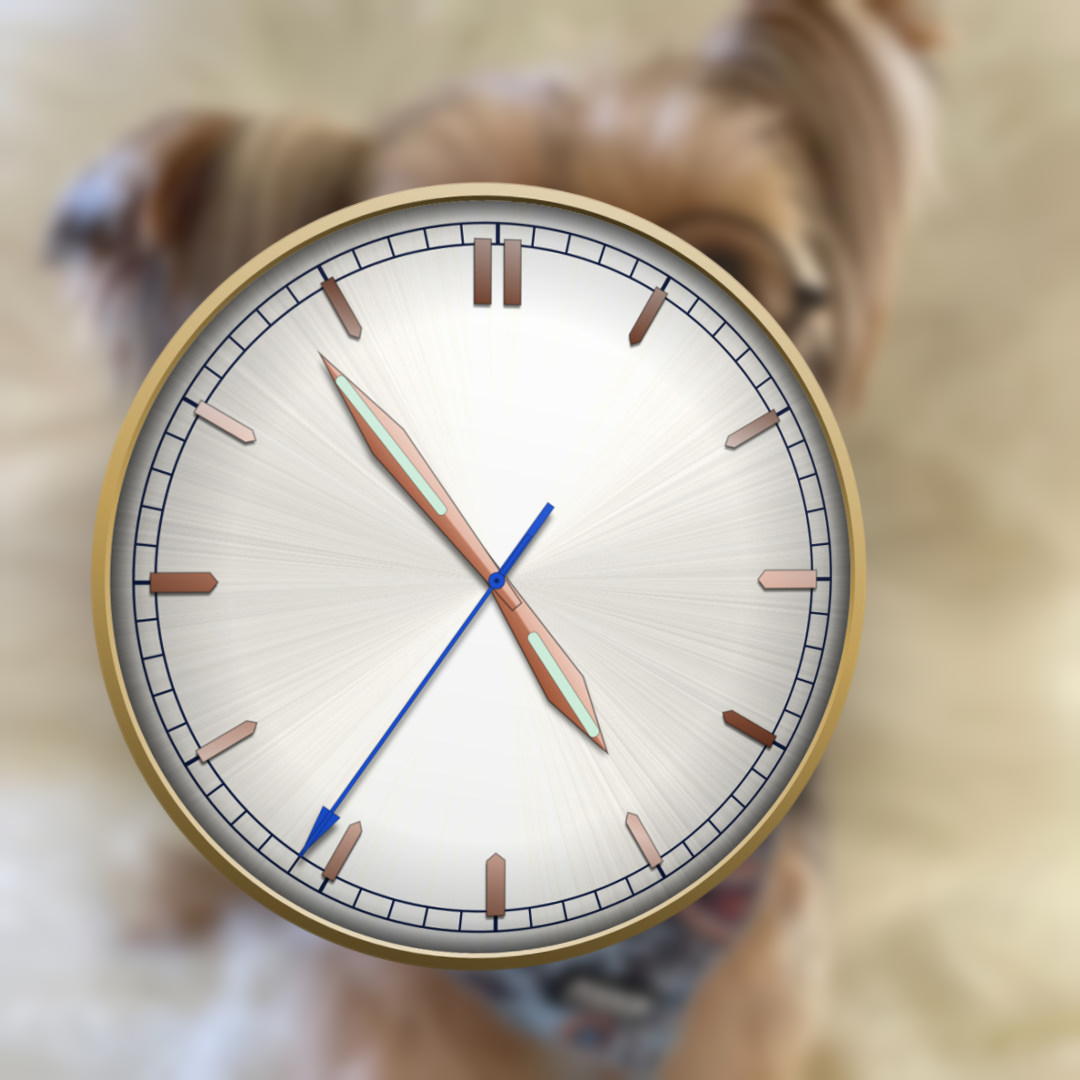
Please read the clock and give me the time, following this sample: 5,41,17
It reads 4,53,36
